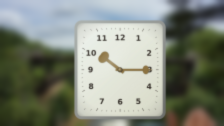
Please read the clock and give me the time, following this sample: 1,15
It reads 10,15
